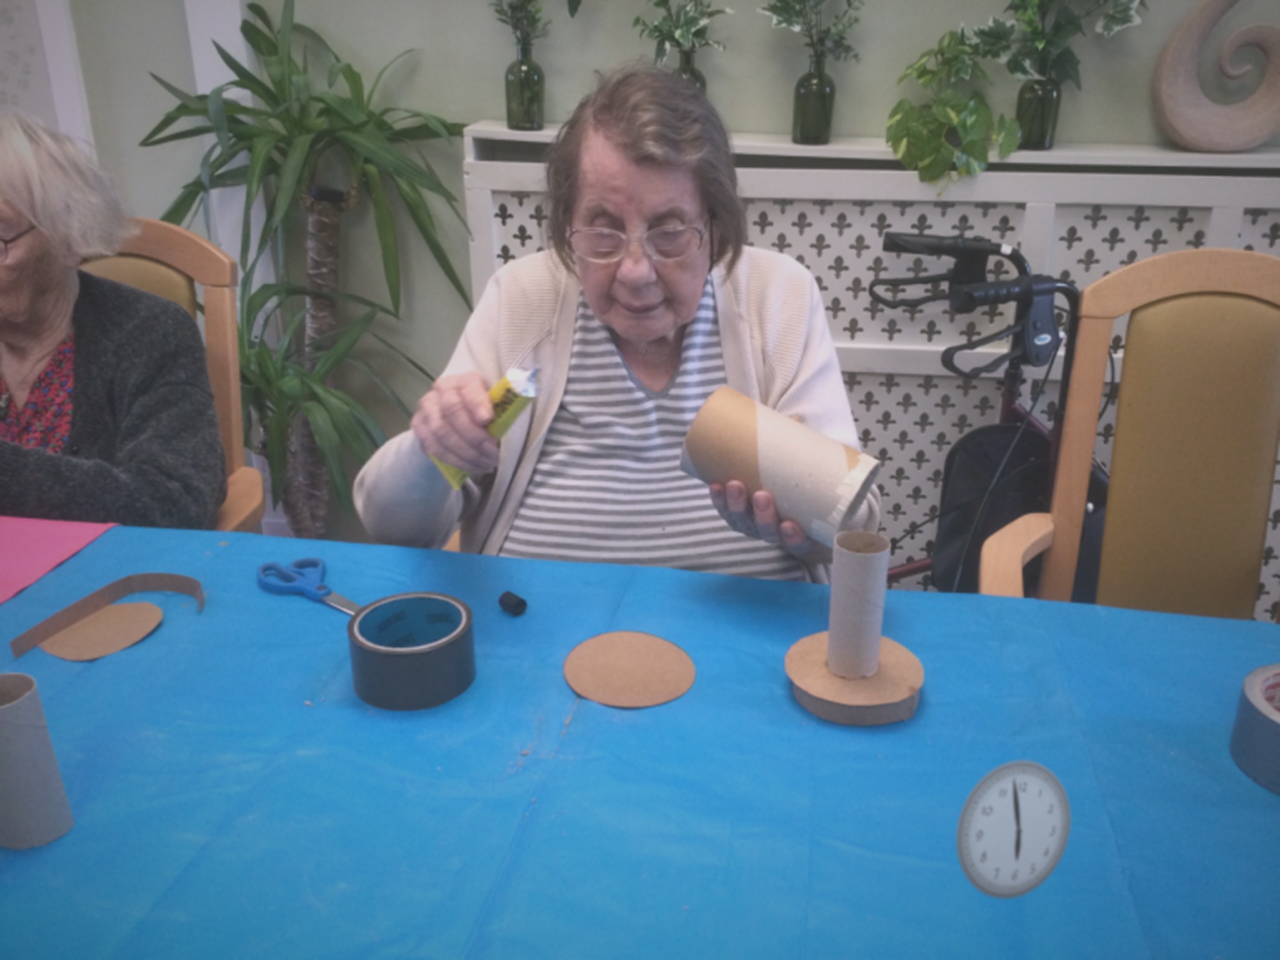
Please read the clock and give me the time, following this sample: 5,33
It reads 5,58
